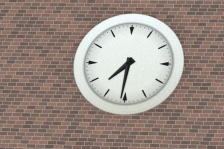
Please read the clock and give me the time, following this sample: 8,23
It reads 7,31
